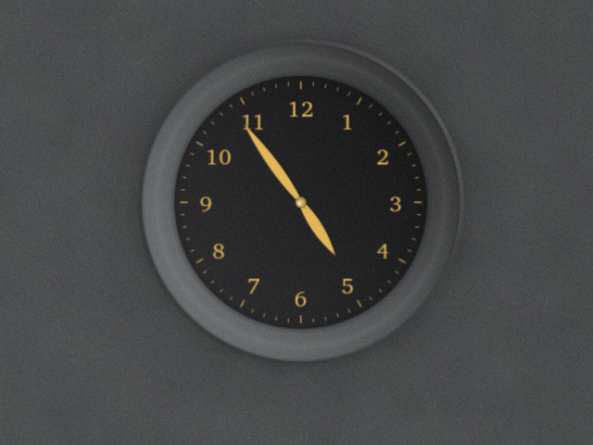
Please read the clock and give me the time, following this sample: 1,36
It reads 4,54
